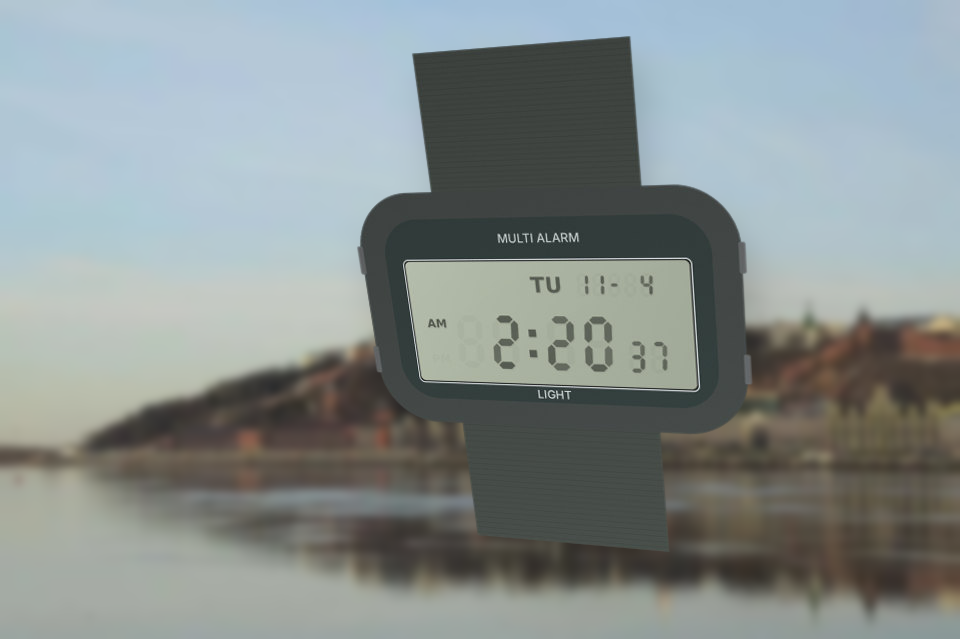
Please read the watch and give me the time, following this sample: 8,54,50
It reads 2,20,37
